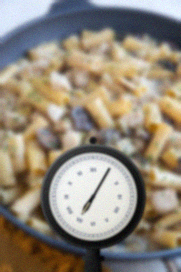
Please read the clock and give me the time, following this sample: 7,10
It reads 7,05
